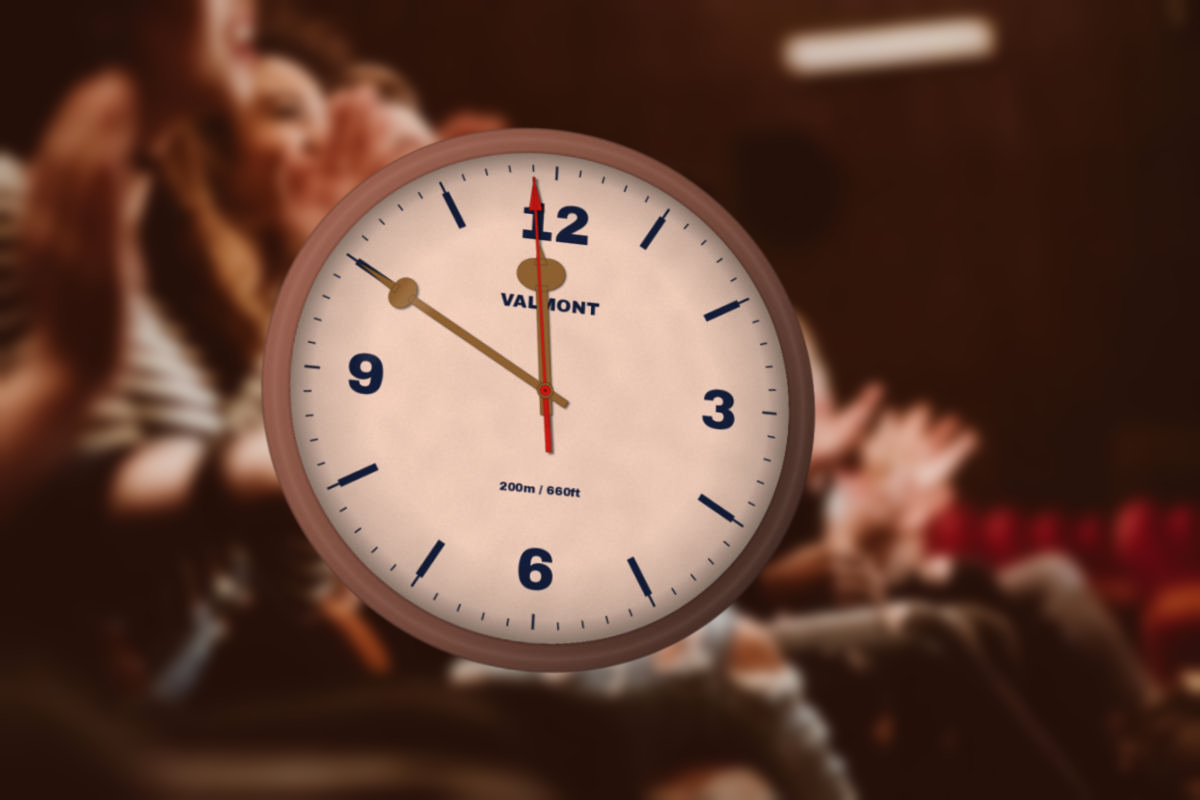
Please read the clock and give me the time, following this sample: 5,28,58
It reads 11,49,59
